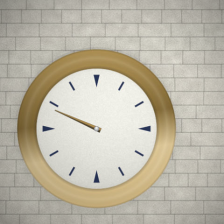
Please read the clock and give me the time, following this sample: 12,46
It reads 9,49
